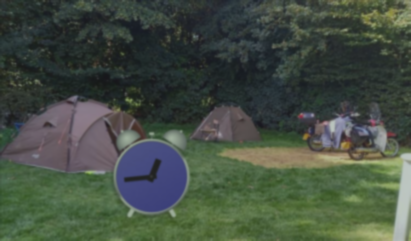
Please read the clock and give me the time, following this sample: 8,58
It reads 12,44
